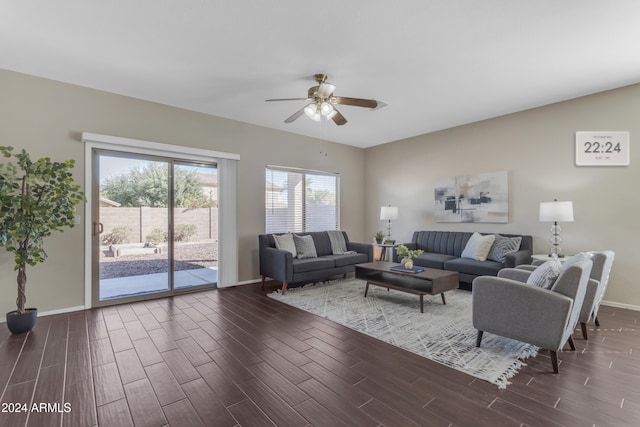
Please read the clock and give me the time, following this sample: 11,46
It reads 22,24
